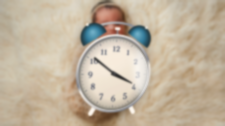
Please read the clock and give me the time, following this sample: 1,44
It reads 3,51
